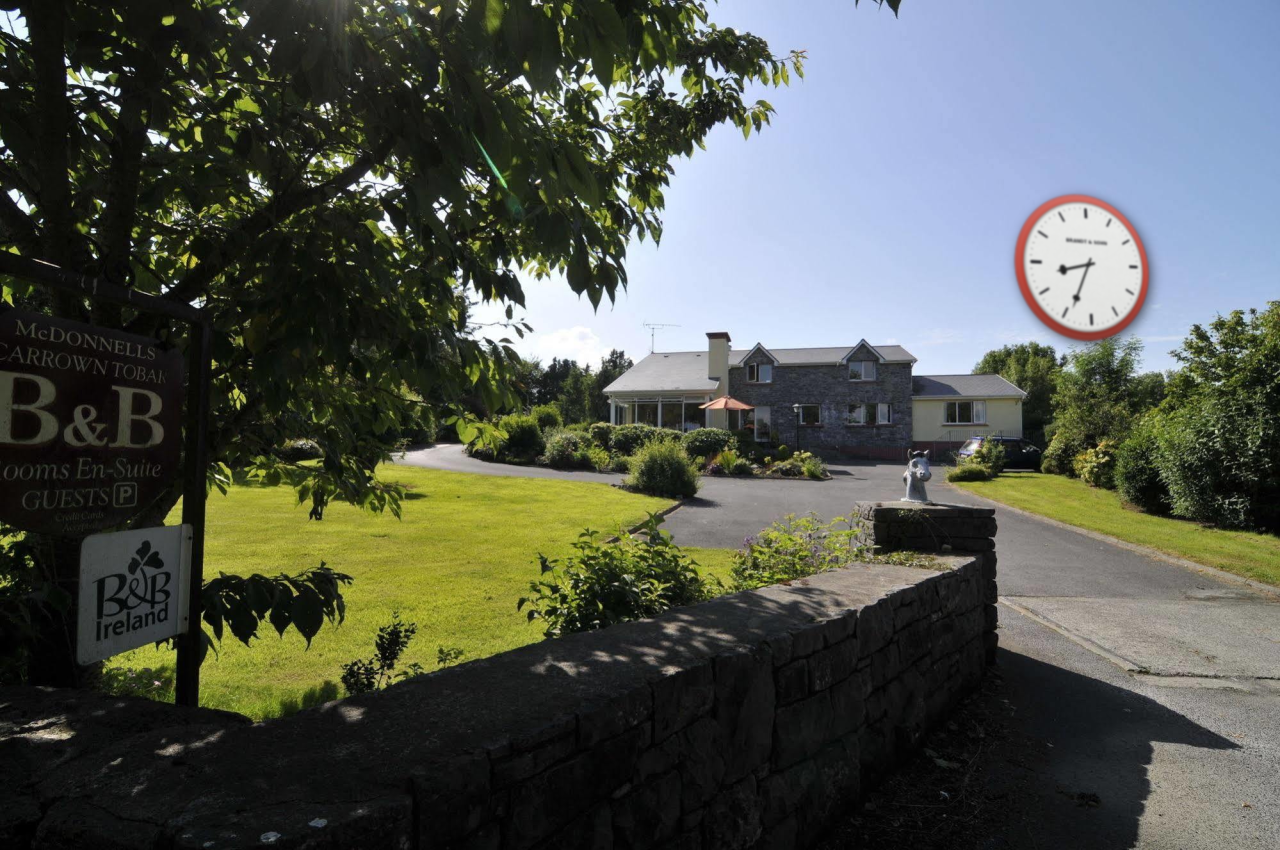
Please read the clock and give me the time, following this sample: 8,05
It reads 8,34
